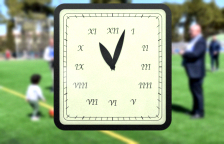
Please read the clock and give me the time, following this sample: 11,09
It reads 11,03
